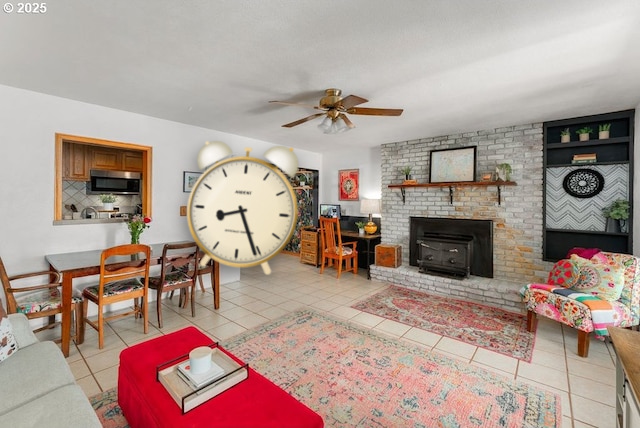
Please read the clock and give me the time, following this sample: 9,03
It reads 8,26
